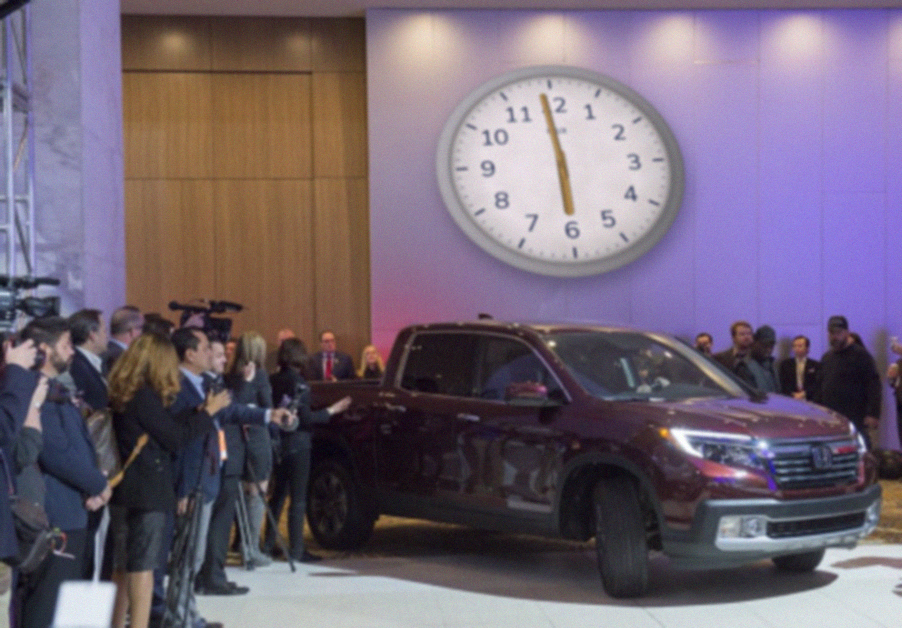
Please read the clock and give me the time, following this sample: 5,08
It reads 5,59
